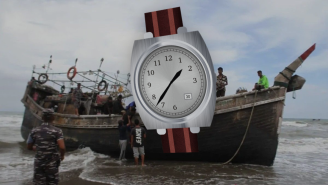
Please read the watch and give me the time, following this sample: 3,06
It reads 1,37
